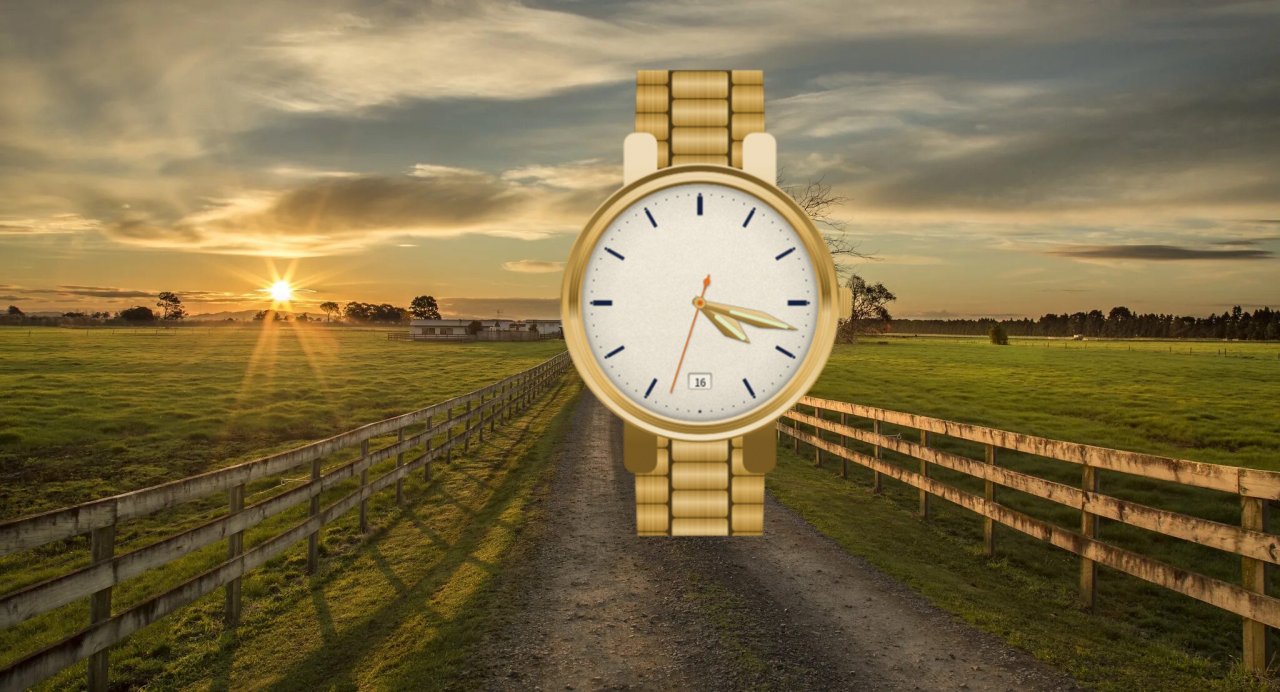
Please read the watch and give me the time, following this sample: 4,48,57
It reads 4,17,33
